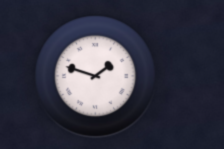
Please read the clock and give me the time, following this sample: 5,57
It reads 1,48
